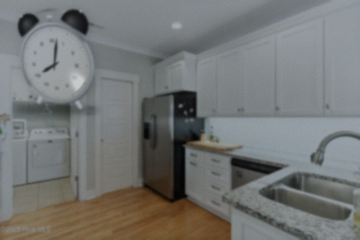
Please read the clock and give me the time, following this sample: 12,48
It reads 8,02
